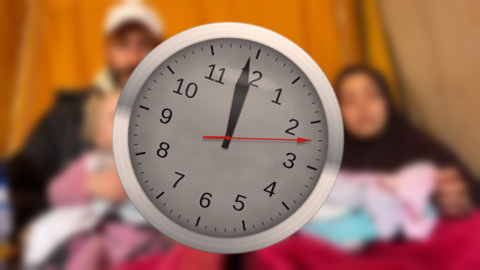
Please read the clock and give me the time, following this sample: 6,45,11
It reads 11,59,12
